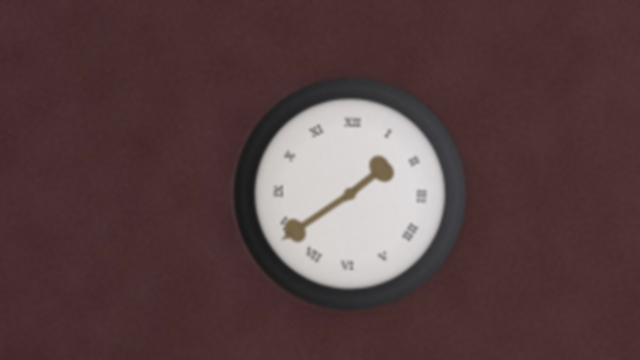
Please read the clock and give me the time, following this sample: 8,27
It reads 1,39
